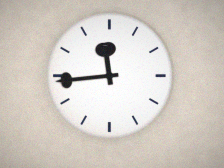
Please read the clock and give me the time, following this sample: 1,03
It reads 11,44
